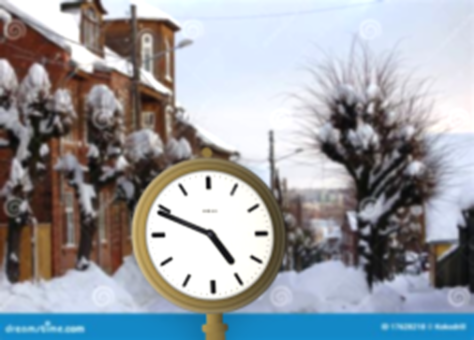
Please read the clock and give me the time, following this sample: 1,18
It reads 4,49
